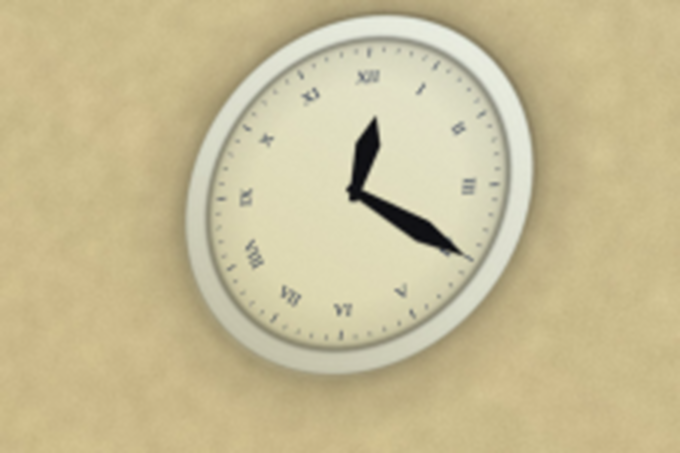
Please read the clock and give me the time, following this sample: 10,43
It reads 12,20
